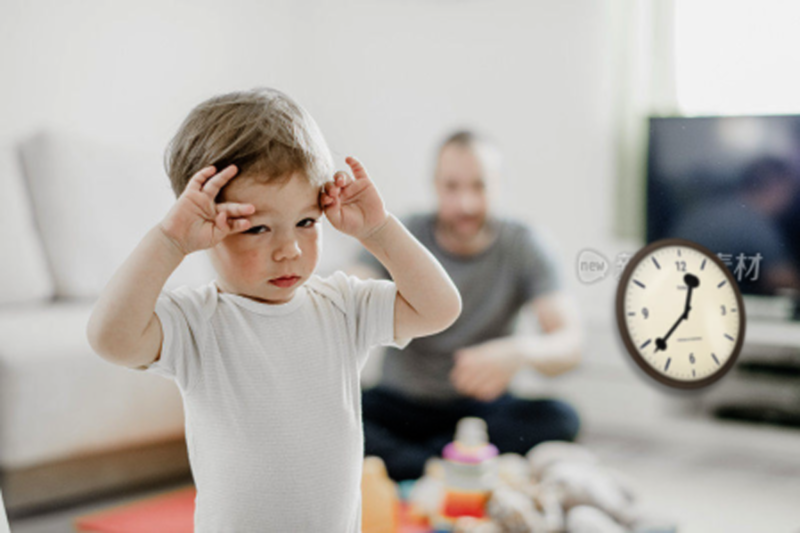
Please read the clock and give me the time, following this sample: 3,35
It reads 12,38
